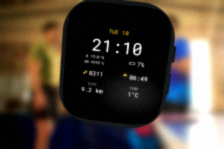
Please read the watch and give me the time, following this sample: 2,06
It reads 21,10
